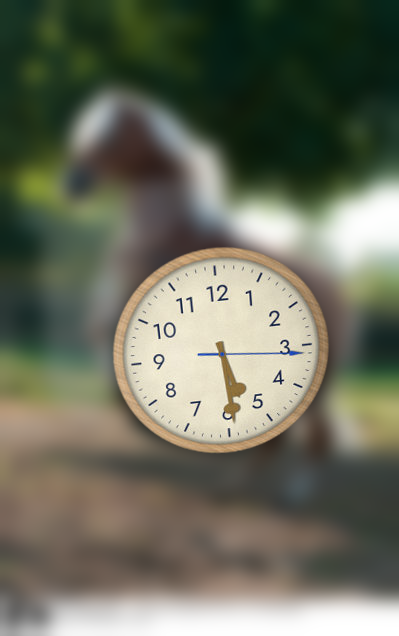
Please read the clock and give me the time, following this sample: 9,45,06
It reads 5,29,16
